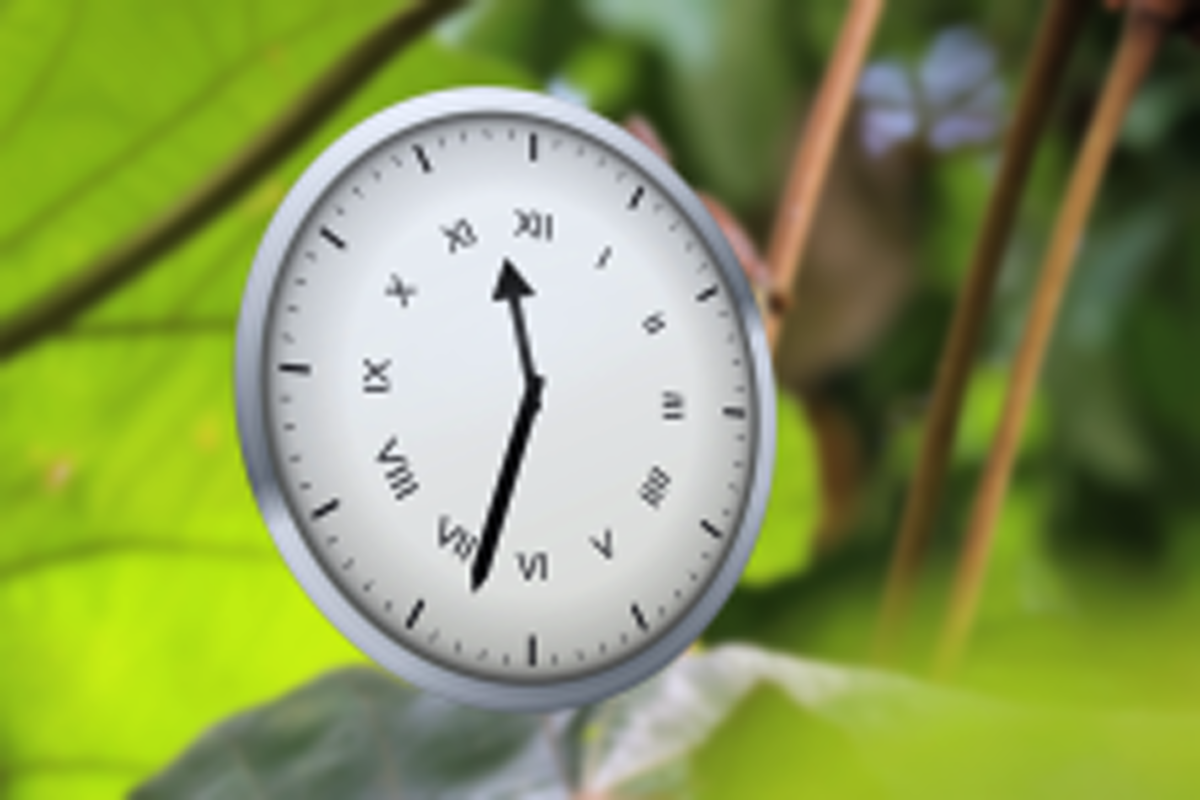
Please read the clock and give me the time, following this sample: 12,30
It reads 11,33
